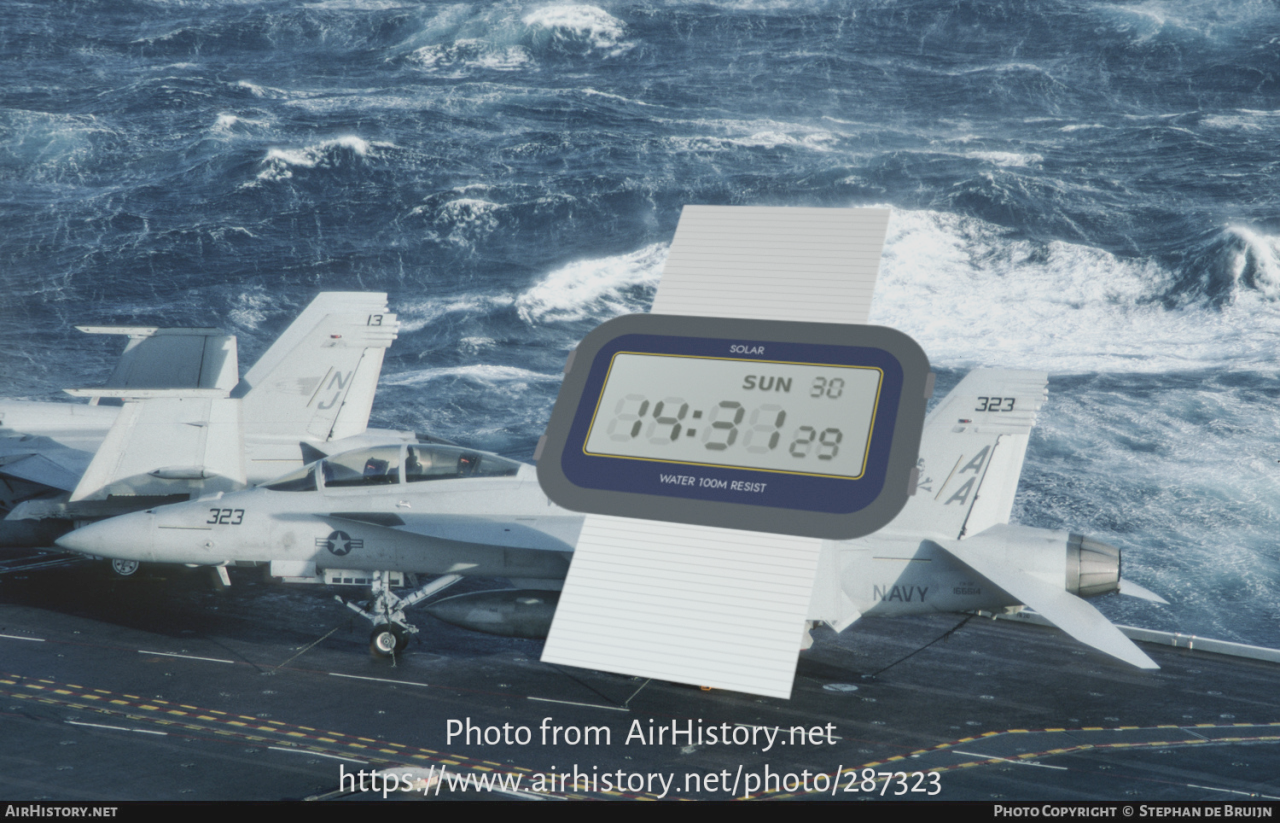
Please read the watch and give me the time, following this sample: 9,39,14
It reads 14,31,29
